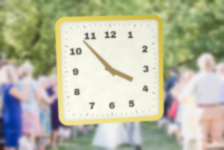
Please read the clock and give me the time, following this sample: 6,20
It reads 3,53
